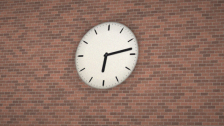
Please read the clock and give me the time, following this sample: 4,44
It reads 6,13
